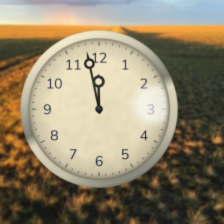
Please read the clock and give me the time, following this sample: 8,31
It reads 11,58
